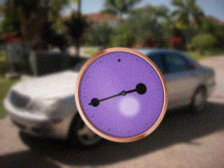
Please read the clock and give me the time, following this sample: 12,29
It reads 2,43
